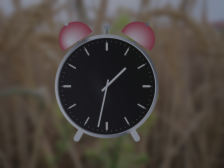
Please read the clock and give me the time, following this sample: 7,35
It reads 1,32
